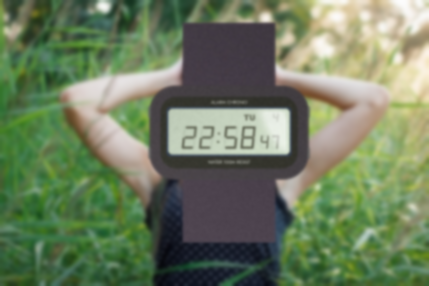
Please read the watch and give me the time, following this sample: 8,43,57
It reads 22,58,47
